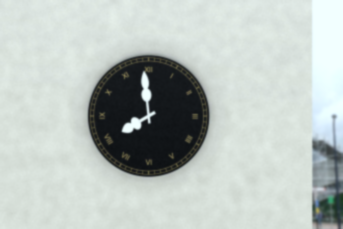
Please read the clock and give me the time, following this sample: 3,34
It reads 7,59
